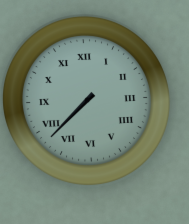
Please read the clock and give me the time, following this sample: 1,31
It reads 7,38
